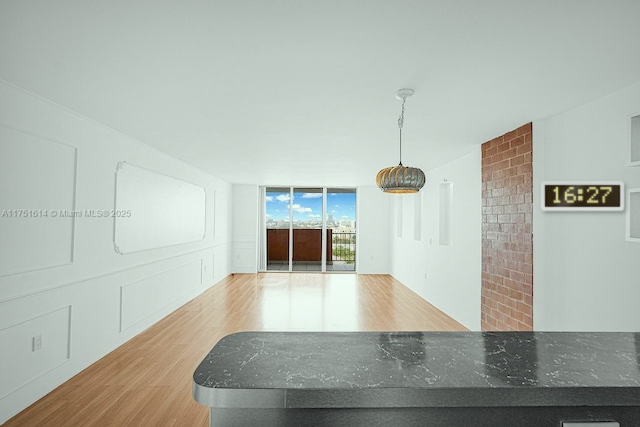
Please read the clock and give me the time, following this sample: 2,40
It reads 16,27
